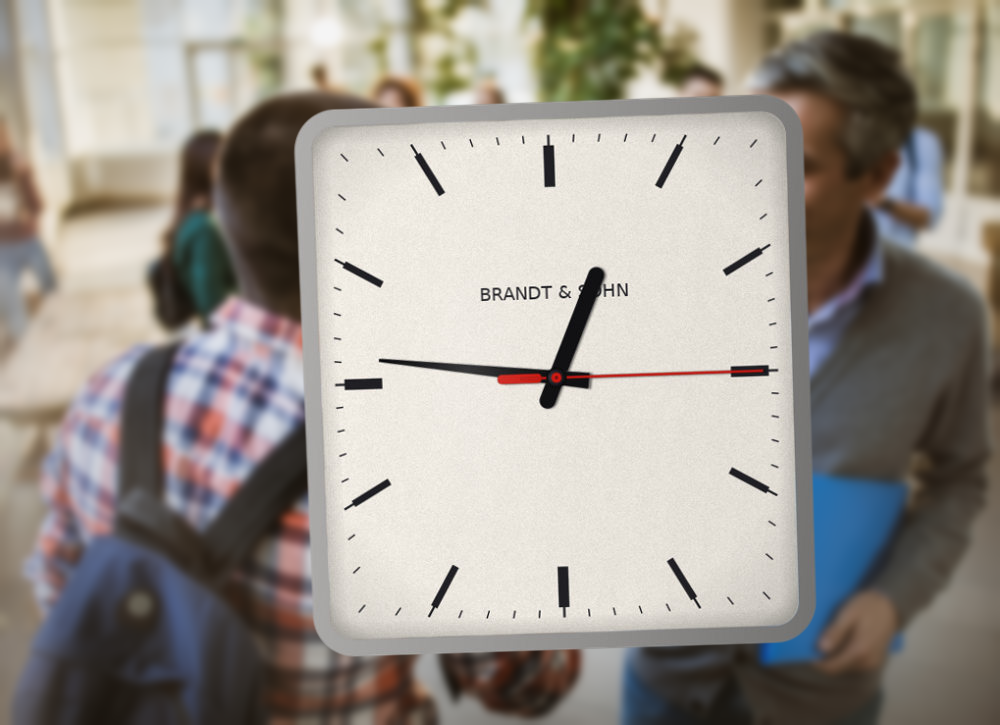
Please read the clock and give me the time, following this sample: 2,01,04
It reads 12,46,15
